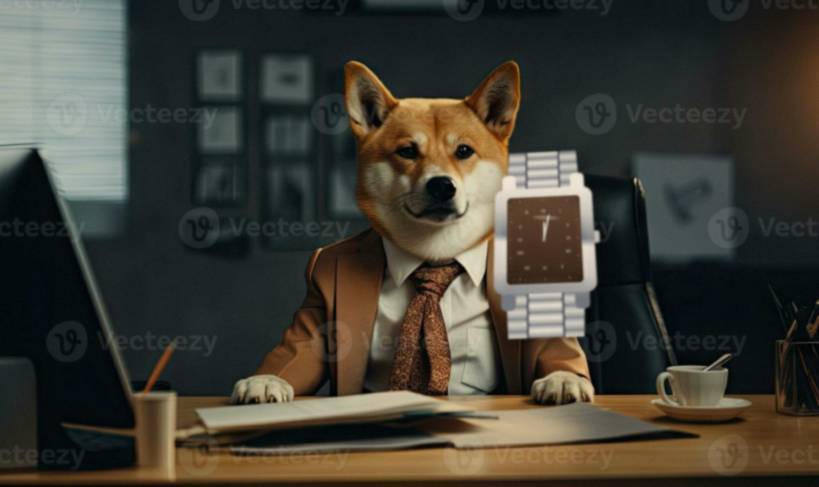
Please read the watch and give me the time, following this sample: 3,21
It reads 12,02
